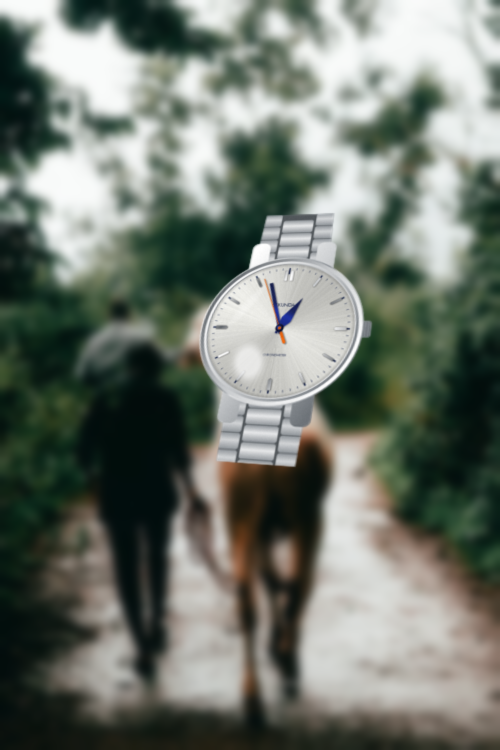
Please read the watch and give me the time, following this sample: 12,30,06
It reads 12,56,56
